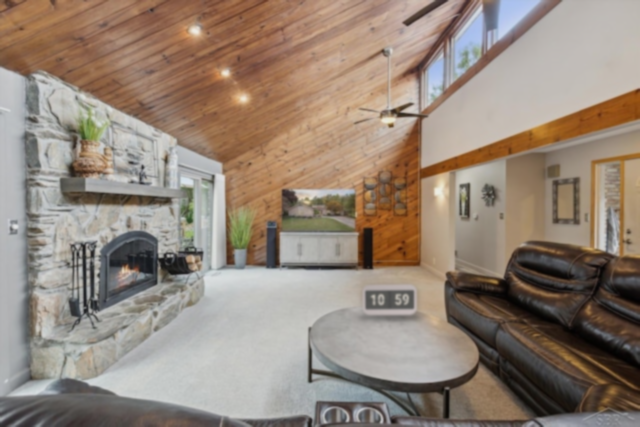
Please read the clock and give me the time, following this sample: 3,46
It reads 10,59
